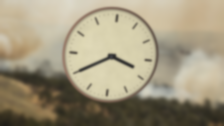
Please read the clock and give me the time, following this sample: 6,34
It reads 3,40
